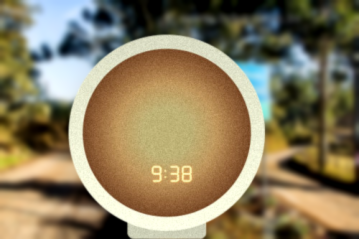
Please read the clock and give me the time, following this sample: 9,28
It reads 9,38
